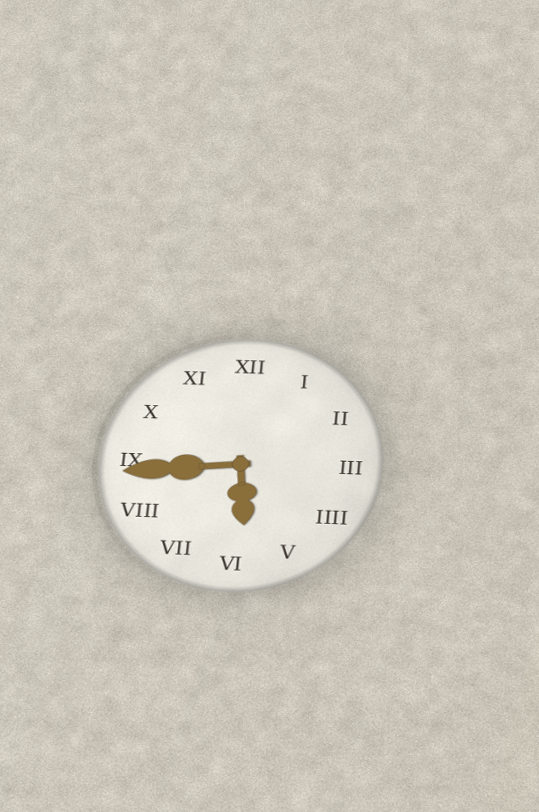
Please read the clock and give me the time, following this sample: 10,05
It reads 5,44
